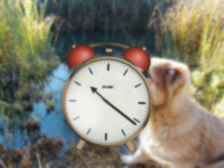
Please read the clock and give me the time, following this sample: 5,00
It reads 10,21
